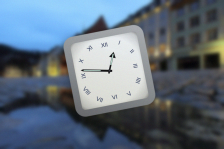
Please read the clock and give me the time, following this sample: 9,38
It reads 12,47
